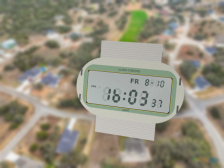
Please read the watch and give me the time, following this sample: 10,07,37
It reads 16,03,37
